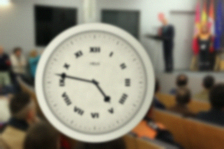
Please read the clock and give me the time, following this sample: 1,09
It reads 4,47
